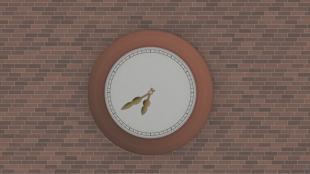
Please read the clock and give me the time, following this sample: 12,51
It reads 6,40
